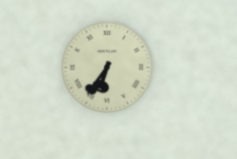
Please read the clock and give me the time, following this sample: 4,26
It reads 6,36
